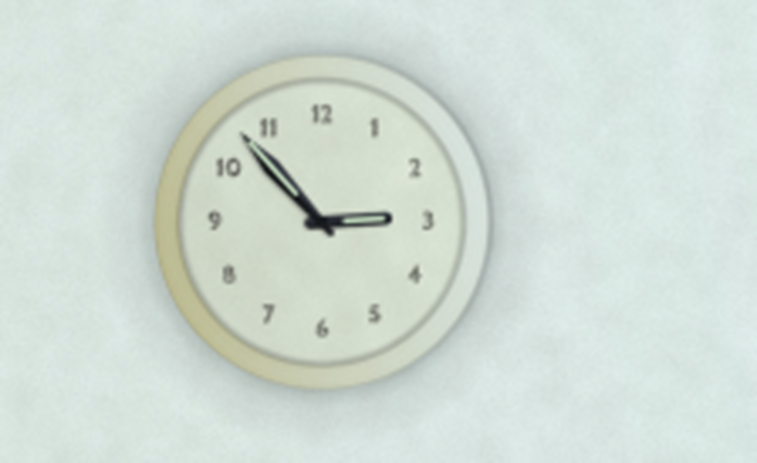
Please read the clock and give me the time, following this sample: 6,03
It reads 2,53
